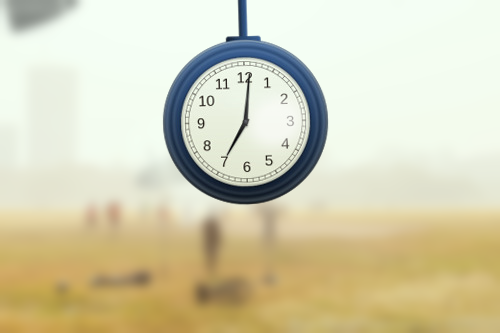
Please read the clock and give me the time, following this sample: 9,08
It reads 7,01
